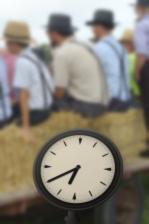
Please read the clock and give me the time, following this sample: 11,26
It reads 6,40
